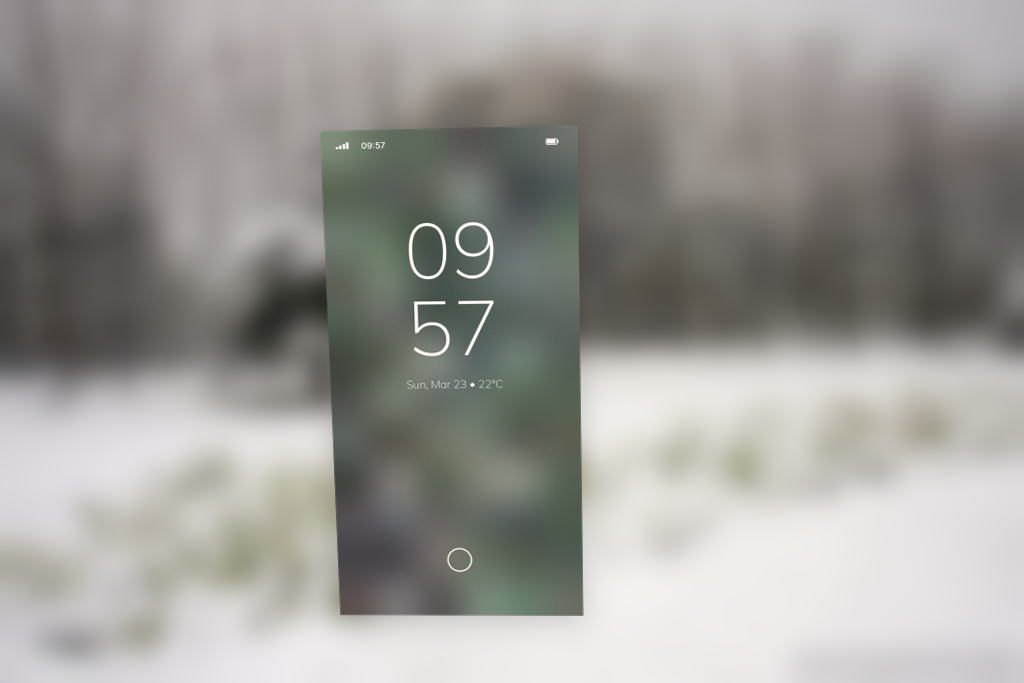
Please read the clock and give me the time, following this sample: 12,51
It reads 9,57
